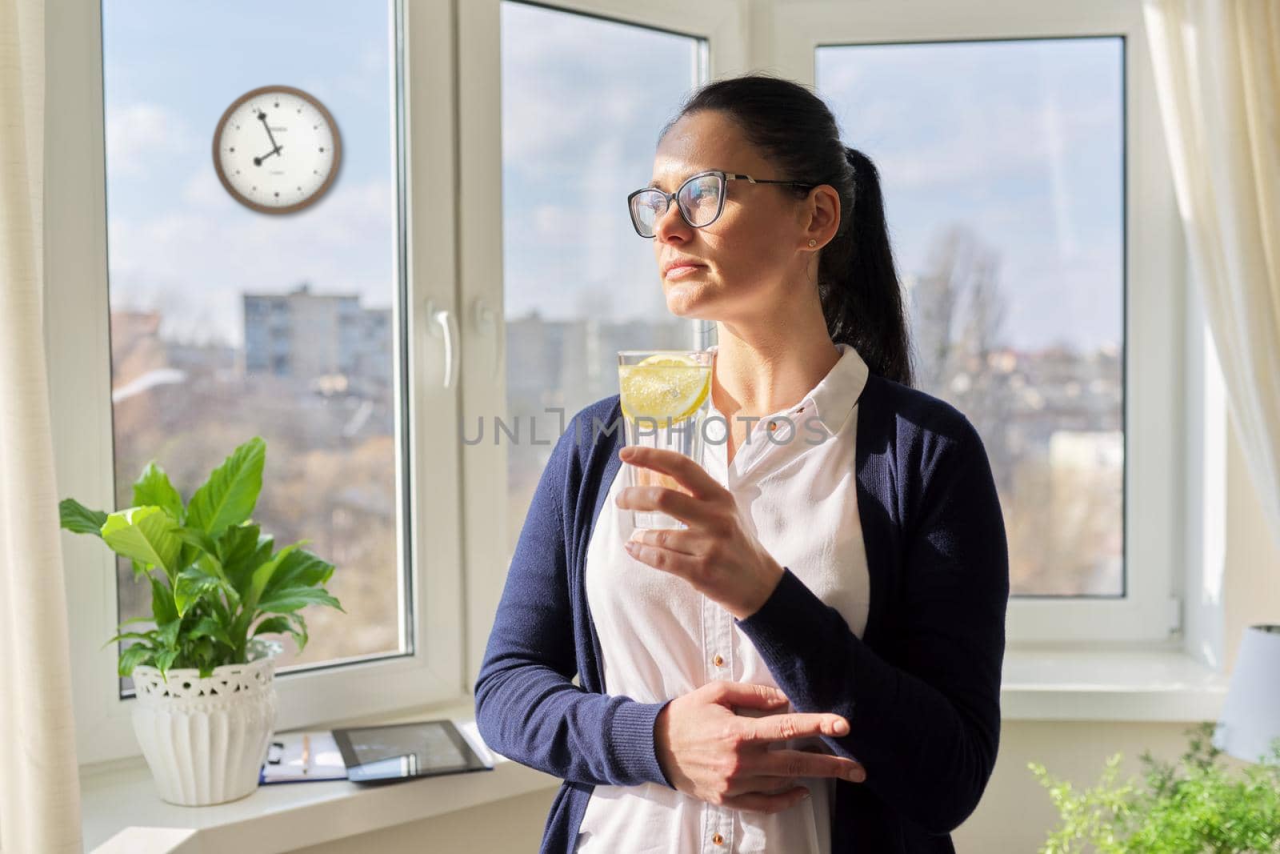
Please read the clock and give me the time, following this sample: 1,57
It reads 7,56
